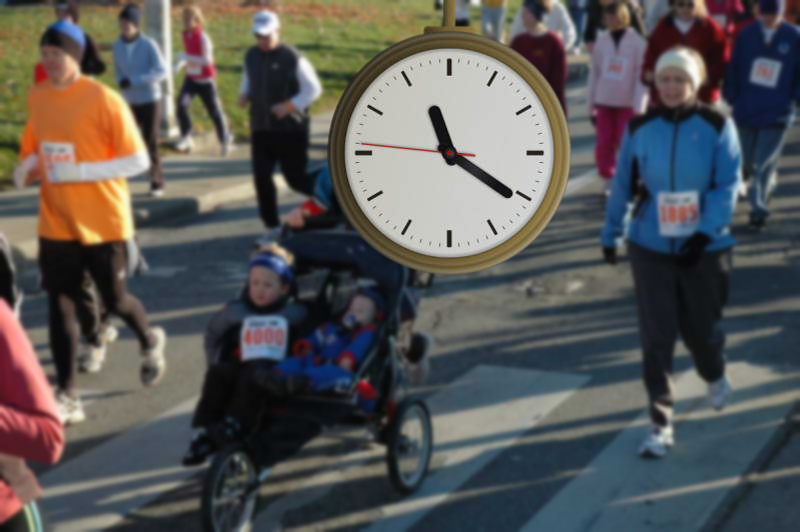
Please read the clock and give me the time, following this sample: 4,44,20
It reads 11,20,46
